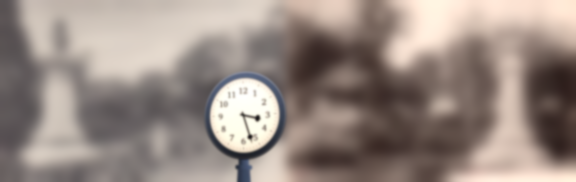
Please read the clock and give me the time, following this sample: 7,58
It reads 3,27
